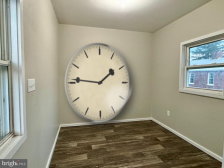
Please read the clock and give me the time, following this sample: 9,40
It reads 1,46
